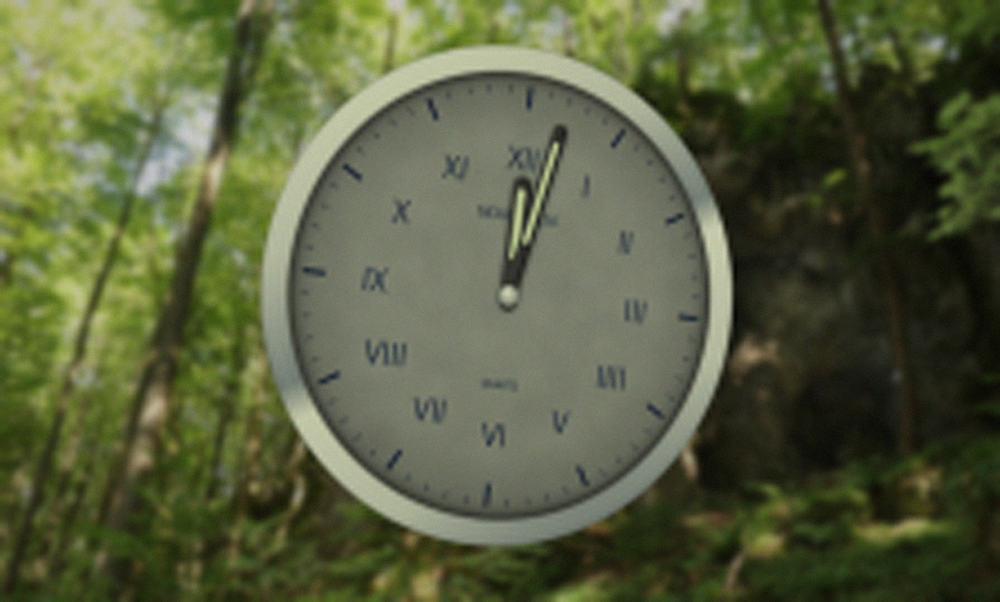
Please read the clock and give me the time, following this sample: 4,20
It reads 12,02
